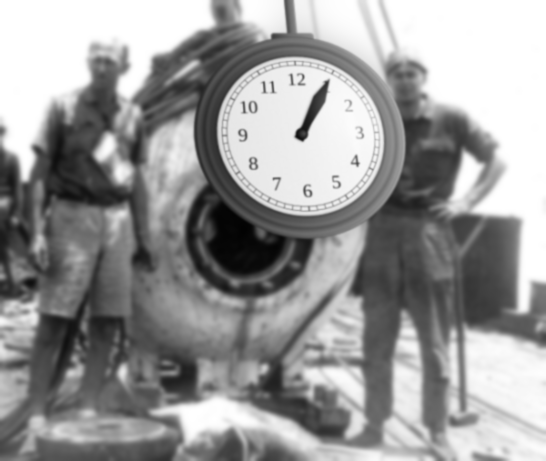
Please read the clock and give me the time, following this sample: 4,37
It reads 1,05
